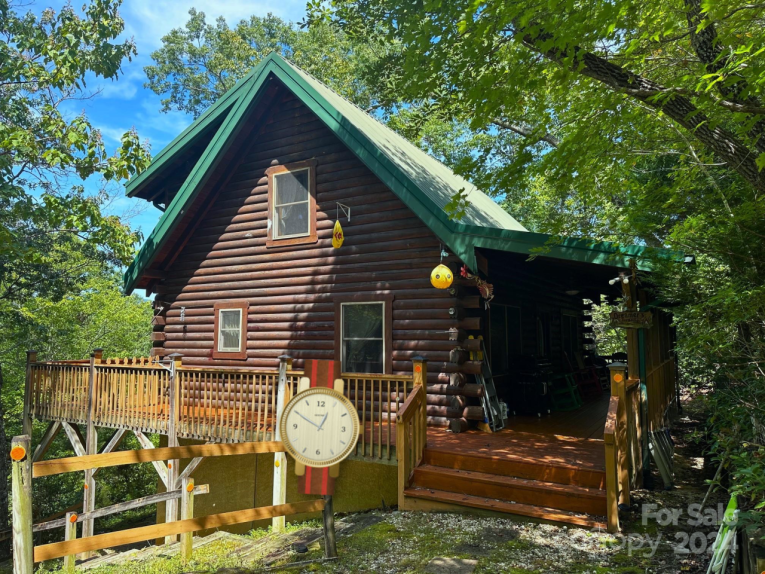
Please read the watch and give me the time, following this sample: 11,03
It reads 12,50
